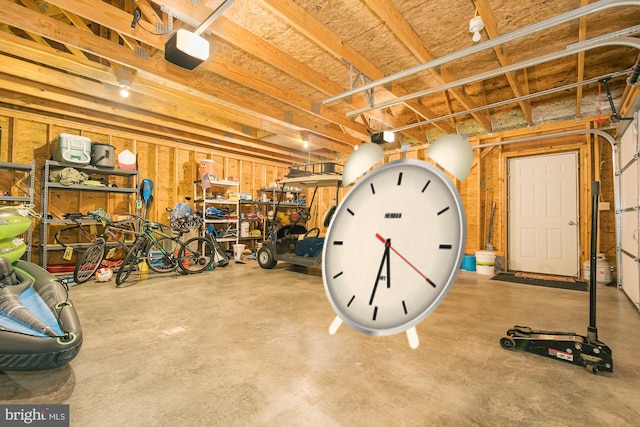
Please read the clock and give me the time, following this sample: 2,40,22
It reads 5,31,20
